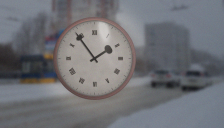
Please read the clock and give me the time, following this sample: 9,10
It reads 1,54
